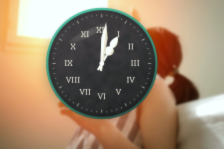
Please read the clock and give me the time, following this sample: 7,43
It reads 1,01
